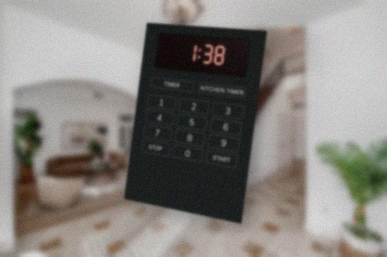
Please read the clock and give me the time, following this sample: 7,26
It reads 1,38
